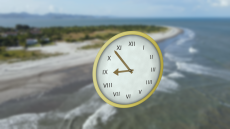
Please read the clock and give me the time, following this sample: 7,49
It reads 8,53
